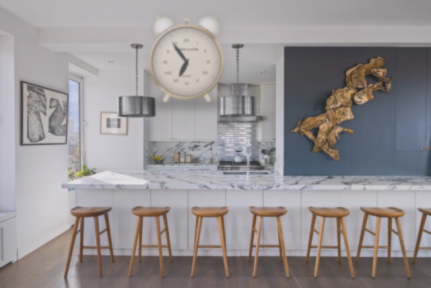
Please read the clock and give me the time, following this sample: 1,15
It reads 6,54
